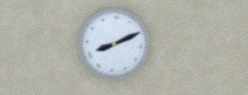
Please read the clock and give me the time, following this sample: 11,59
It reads 8,10
